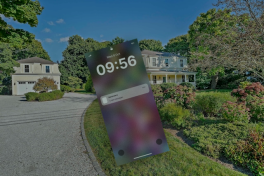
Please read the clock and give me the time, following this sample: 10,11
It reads 9,56
